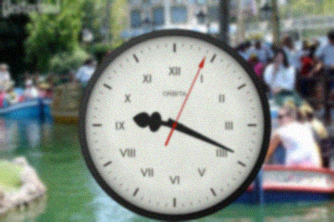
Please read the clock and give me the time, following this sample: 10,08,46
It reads 9,19,04
